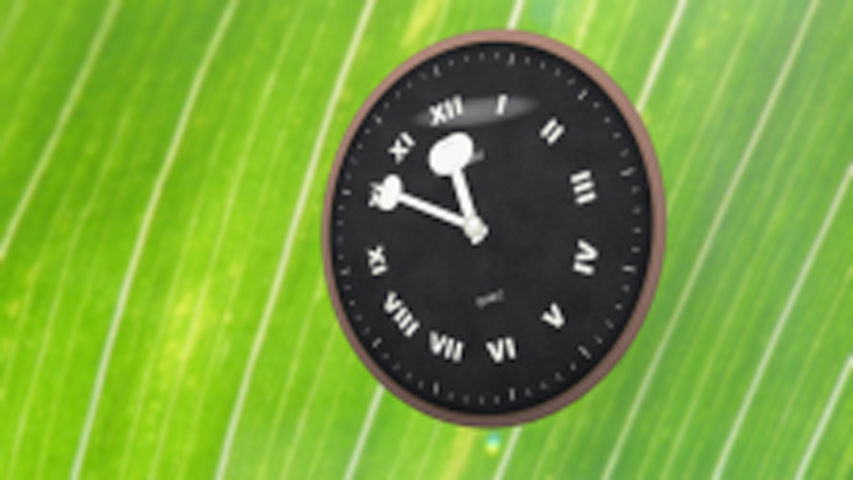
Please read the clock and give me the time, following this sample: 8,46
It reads 11,51
